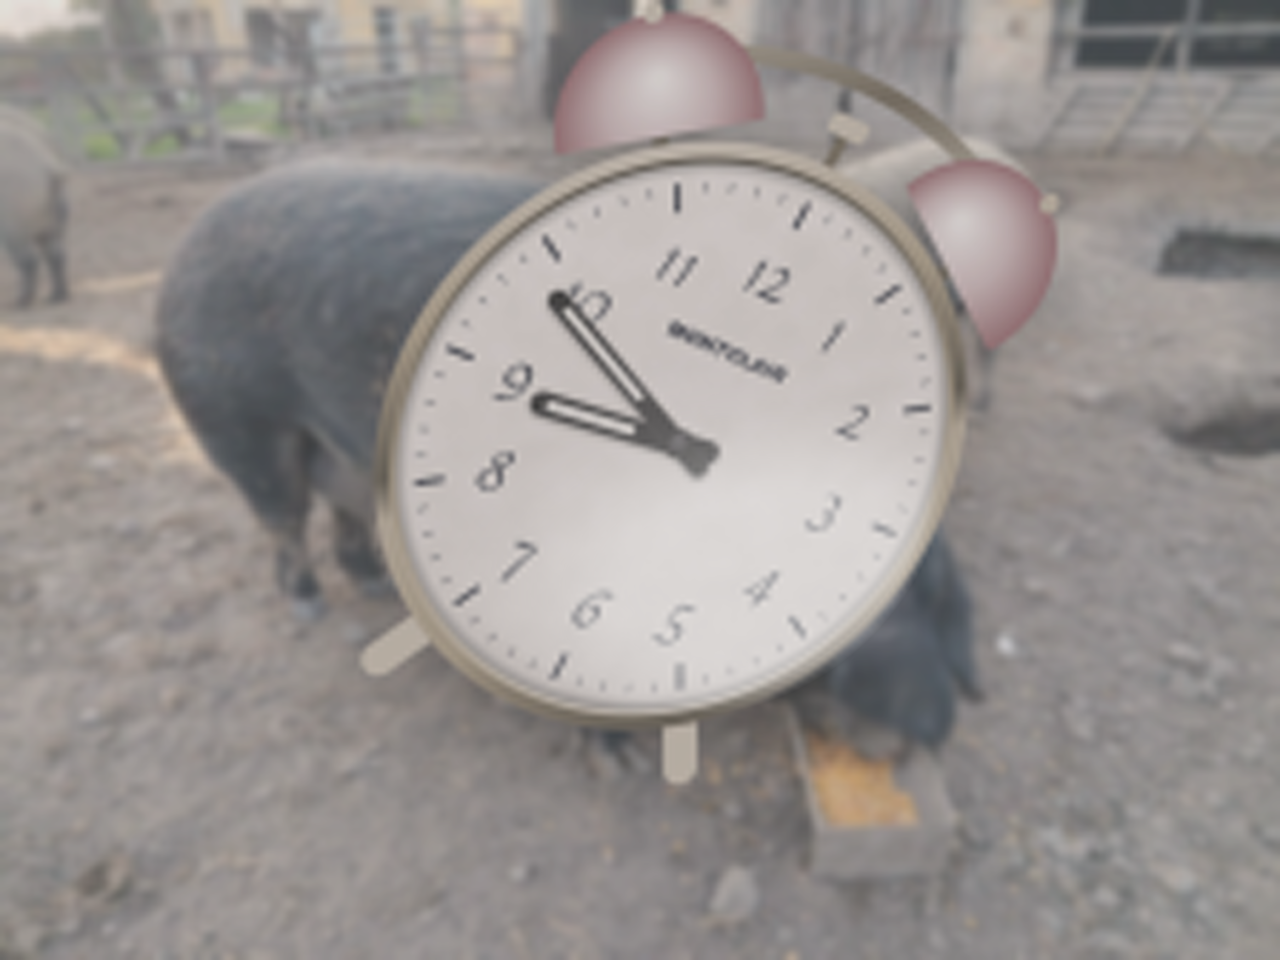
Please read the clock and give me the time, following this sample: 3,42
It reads 8,49
